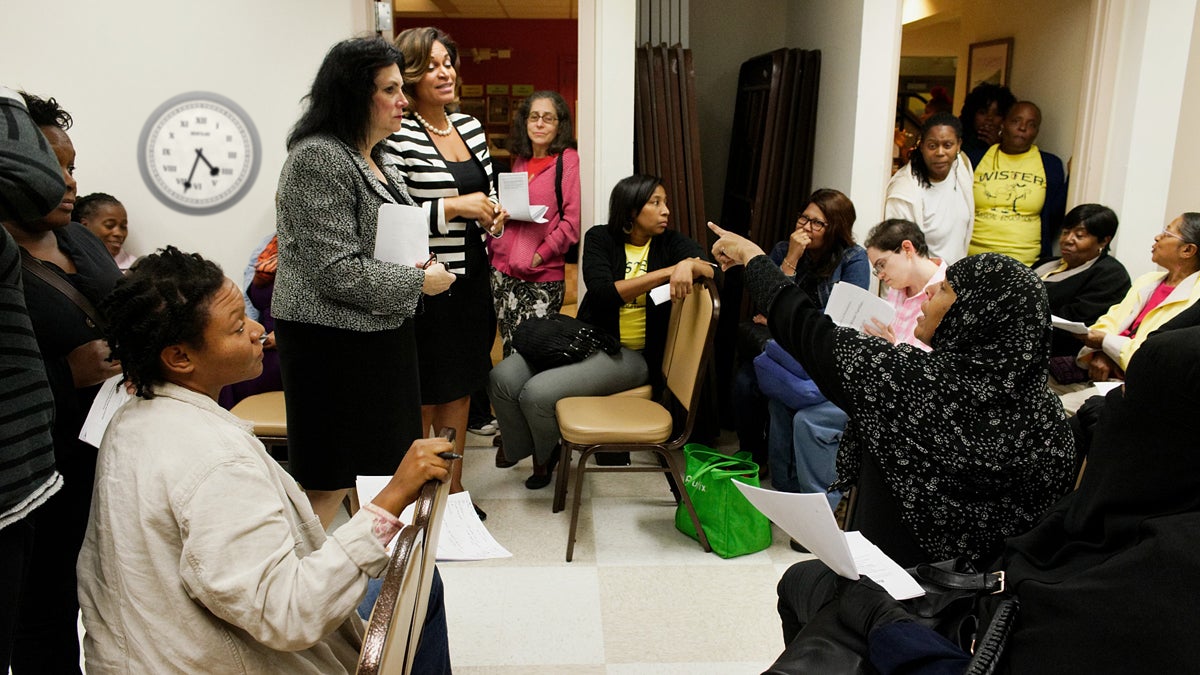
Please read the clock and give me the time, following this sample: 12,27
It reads 4,33
